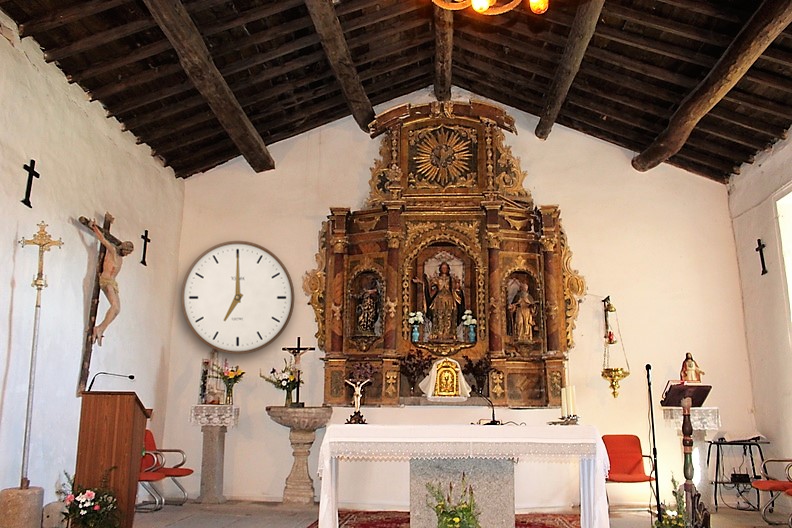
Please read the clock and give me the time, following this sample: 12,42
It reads 7,00
